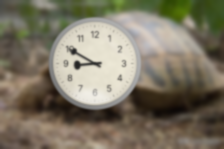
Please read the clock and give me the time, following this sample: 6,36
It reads 8,50
